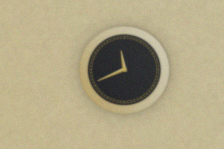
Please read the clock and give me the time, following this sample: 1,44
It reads 11,41
